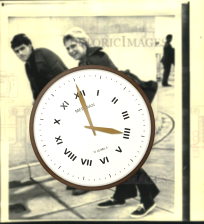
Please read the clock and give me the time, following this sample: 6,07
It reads 4,00
